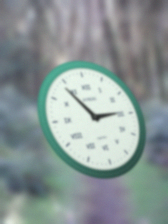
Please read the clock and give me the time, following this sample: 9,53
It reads 2,54
